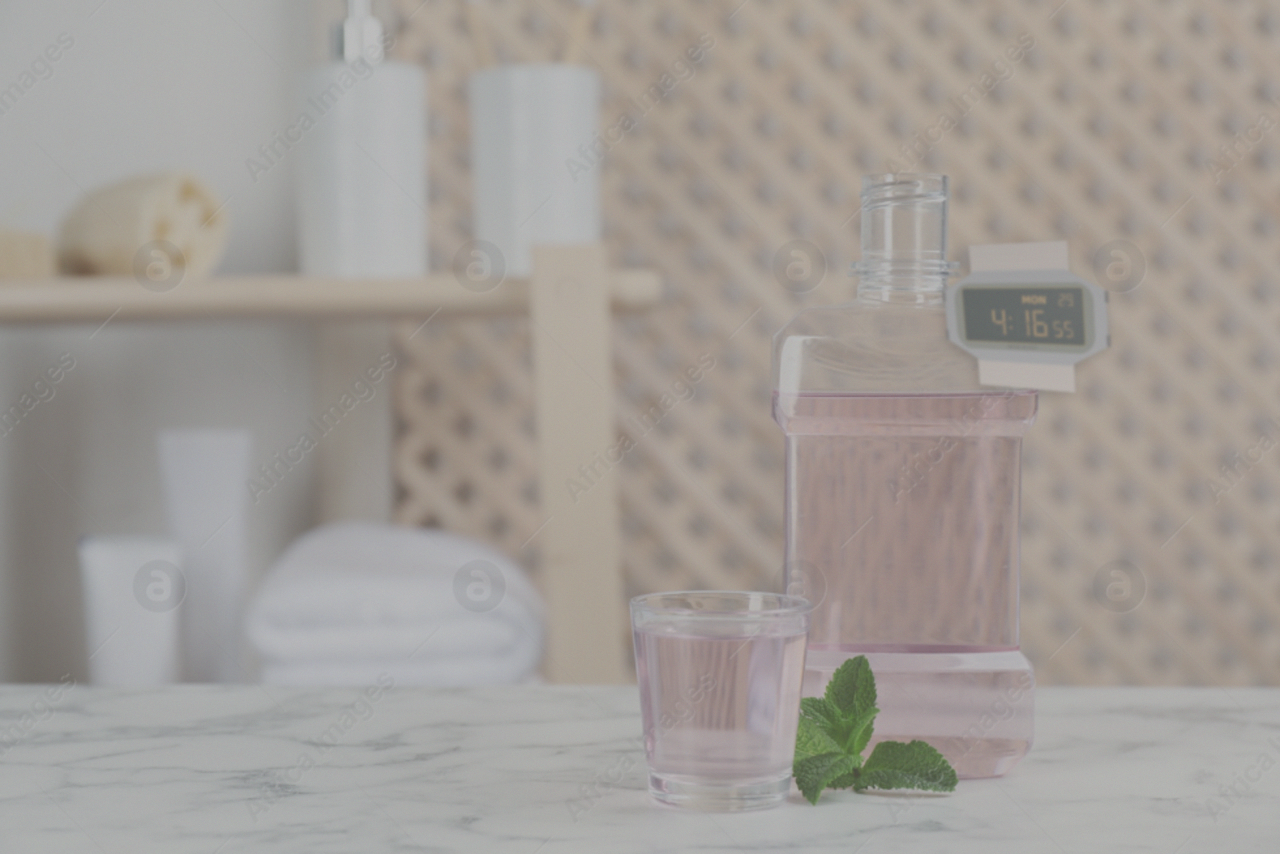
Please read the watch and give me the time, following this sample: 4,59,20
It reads 4,16,55
